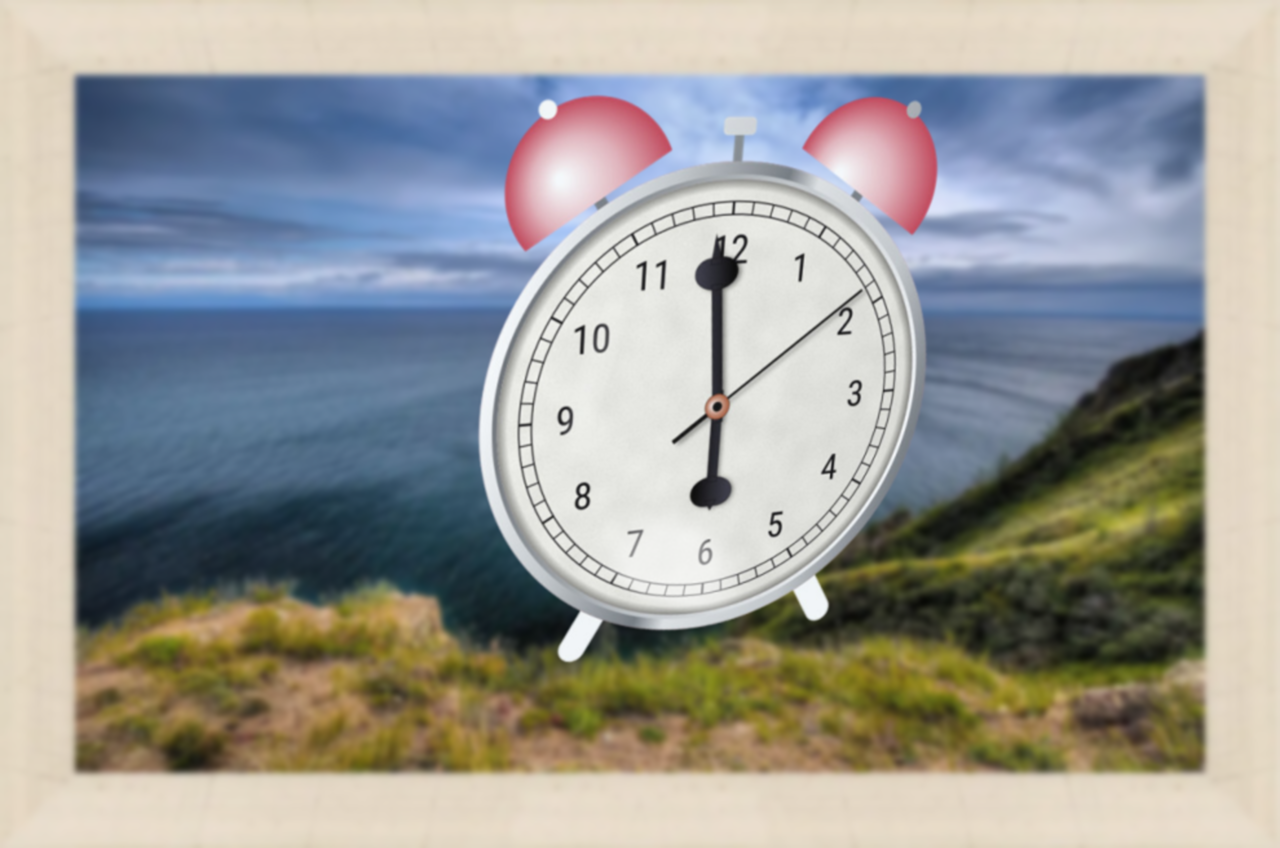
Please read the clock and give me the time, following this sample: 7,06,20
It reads 5,59,09
